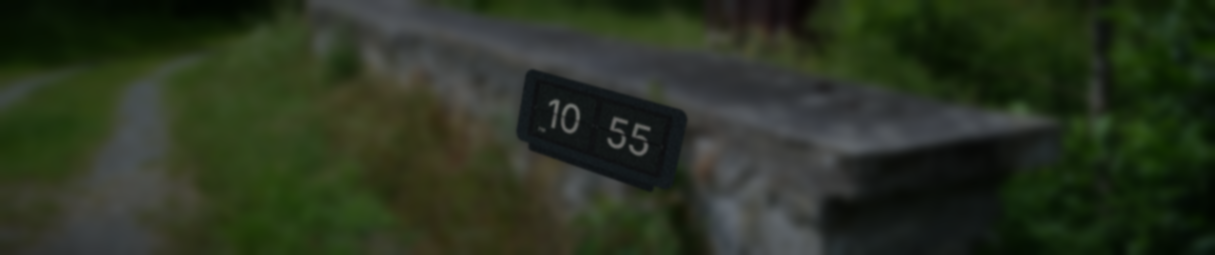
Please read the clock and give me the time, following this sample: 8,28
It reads 10,55
